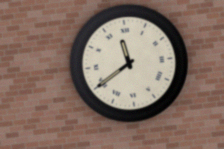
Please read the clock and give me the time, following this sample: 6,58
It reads 11,40
